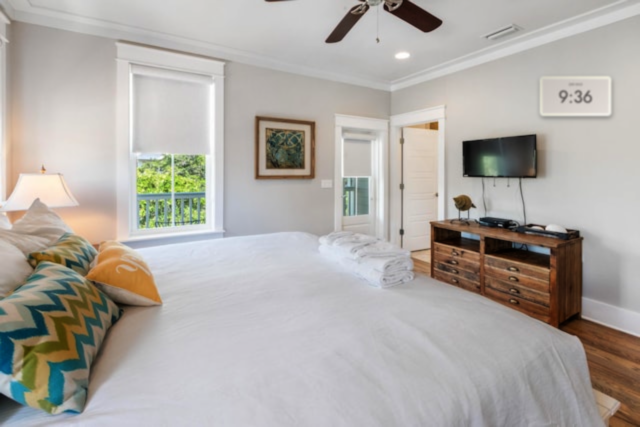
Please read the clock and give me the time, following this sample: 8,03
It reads 9,36
